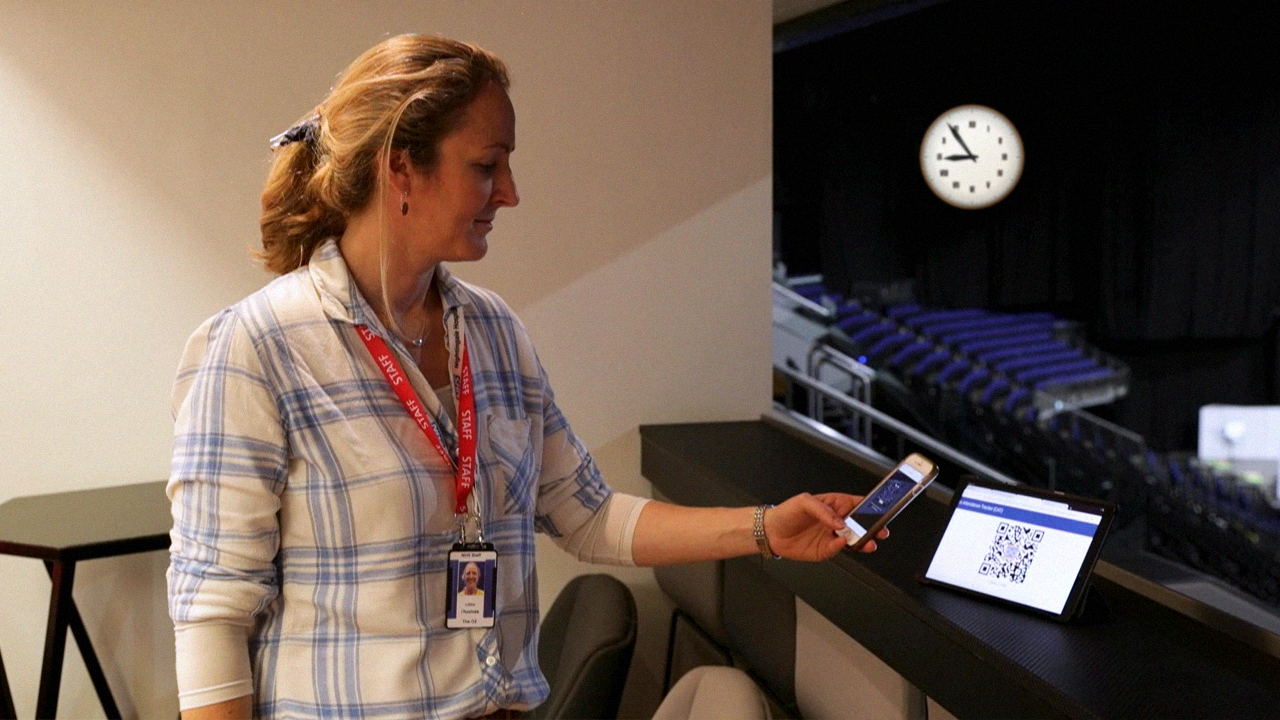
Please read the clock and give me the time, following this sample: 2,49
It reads 8,54
